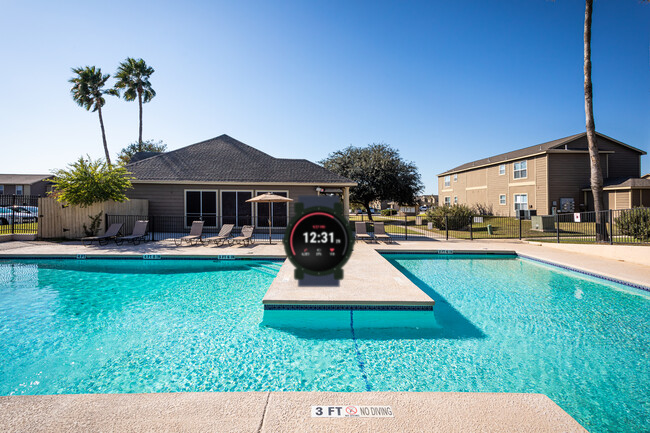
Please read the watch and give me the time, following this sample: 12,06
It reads 12,31
